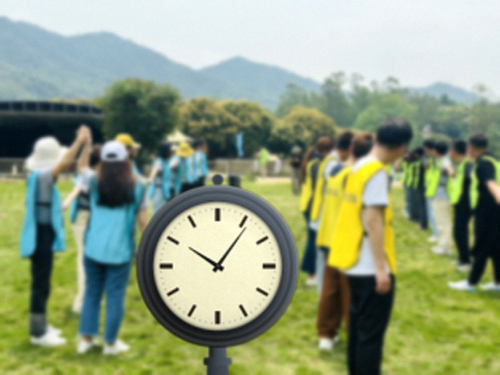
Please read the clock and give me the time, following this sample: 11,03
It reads 10,06
